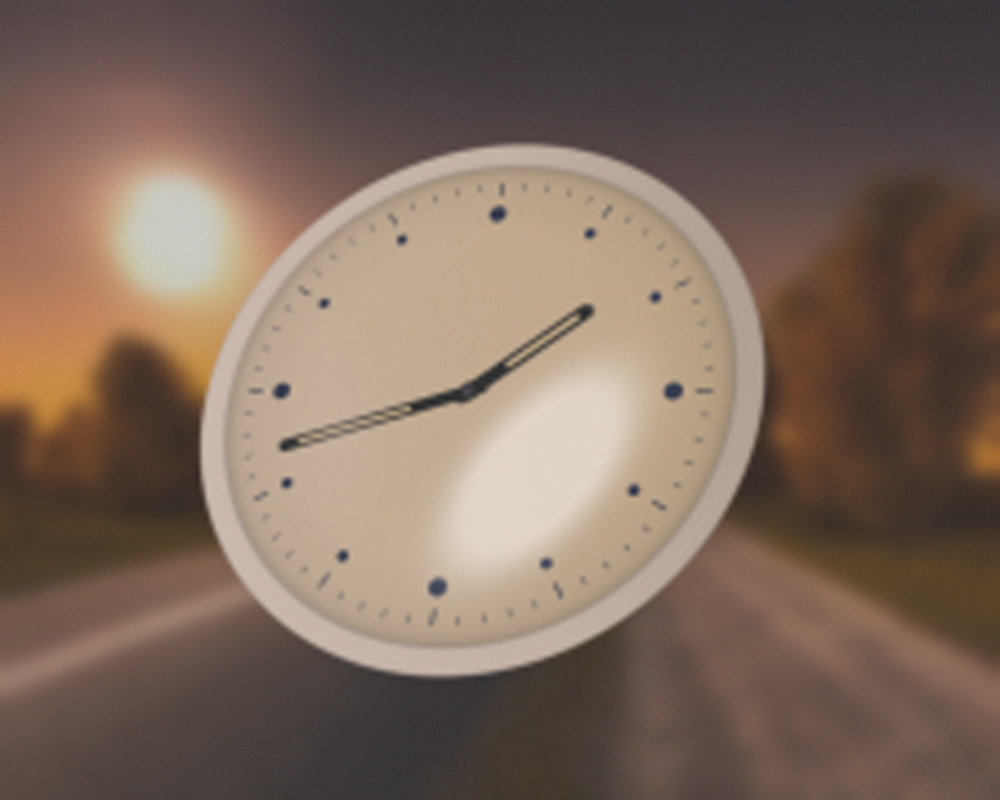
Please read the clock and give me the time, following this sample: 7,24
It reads 1,42
